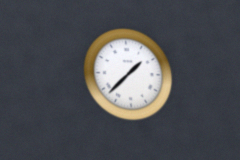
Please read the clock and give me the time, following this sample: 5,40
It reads 1,38
